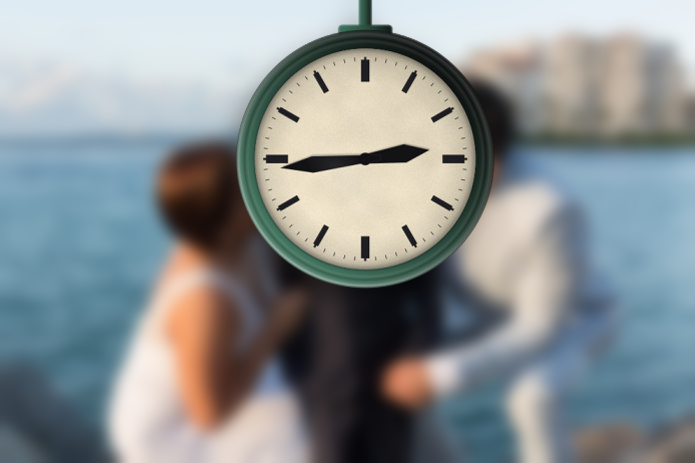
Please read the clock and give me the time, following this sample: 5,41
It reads 2,44
